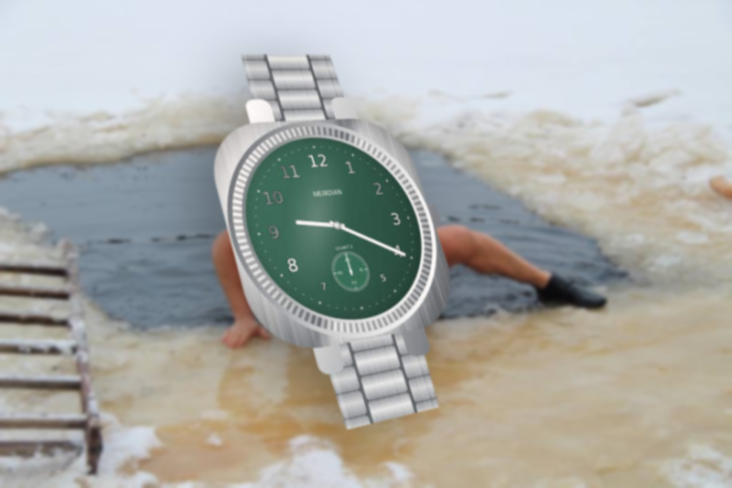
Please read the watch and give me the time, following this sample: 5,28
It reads 9,20
